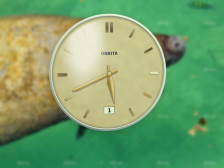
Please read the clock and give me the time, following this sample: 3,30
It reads 5,41
